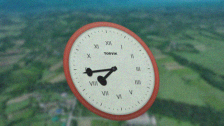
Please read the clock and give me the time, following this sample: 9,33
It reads 7,44
